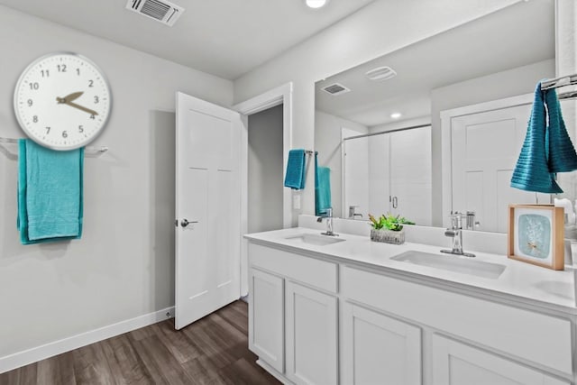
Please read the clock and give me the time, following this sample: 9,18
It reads 2,19
